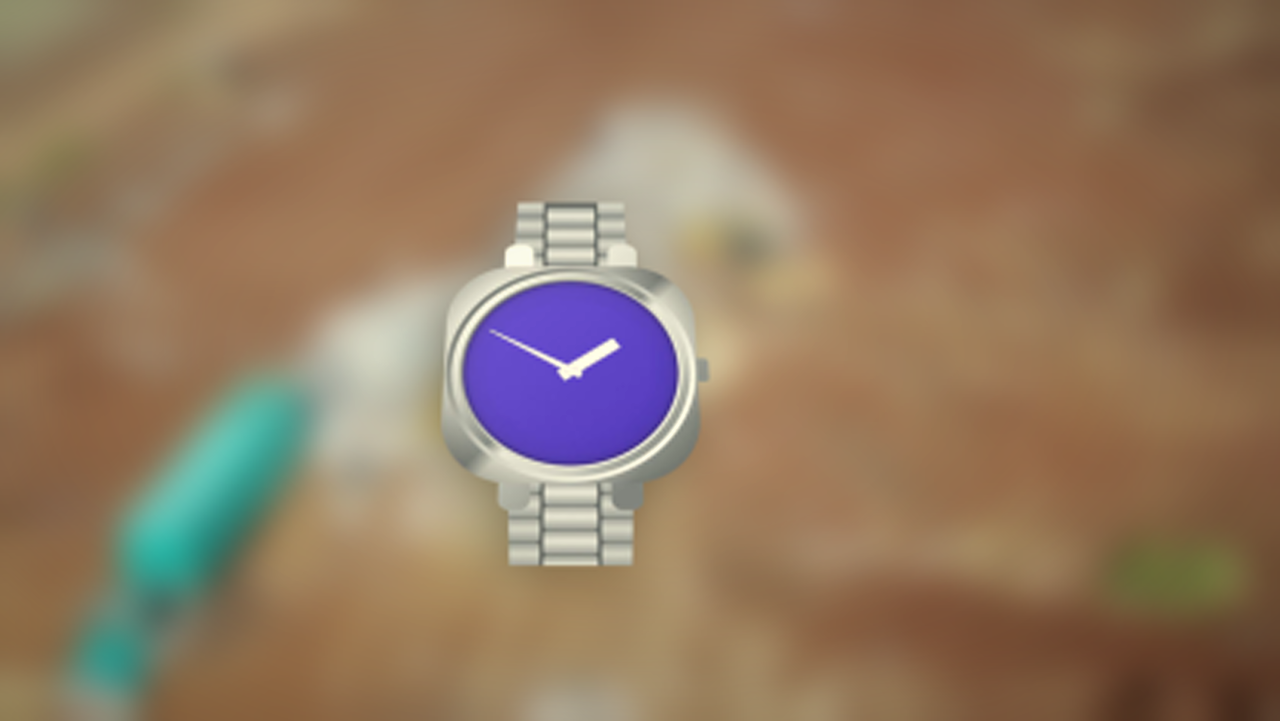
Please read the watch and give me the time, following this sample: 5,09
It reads 1,50
